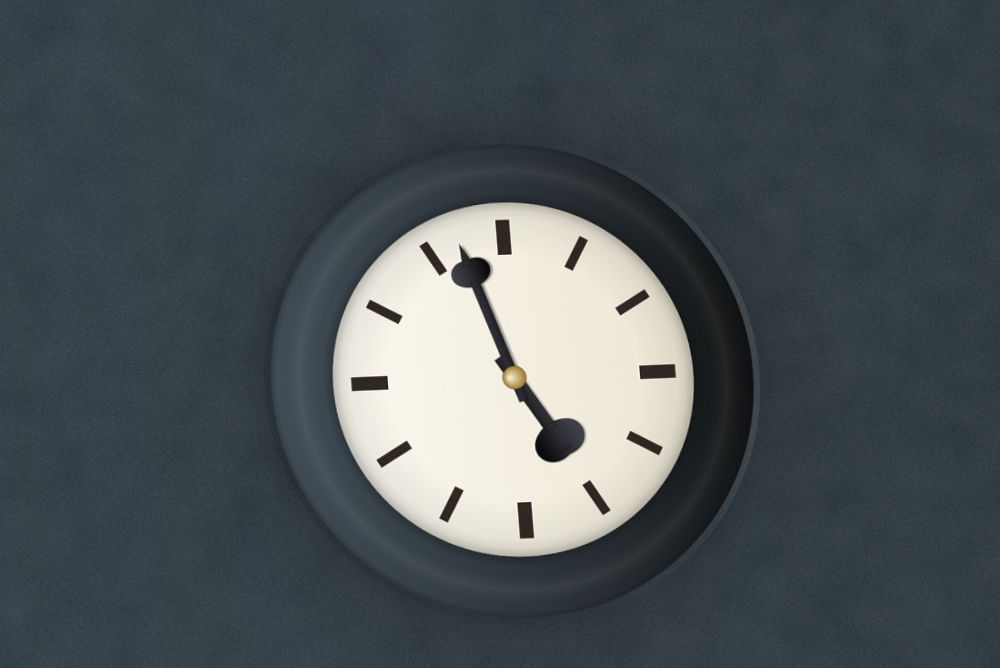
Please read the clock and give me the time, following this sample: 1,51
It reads 4,57
